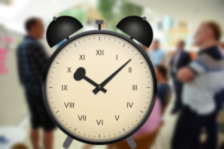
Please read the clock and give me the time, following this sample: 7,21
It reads 10,08
